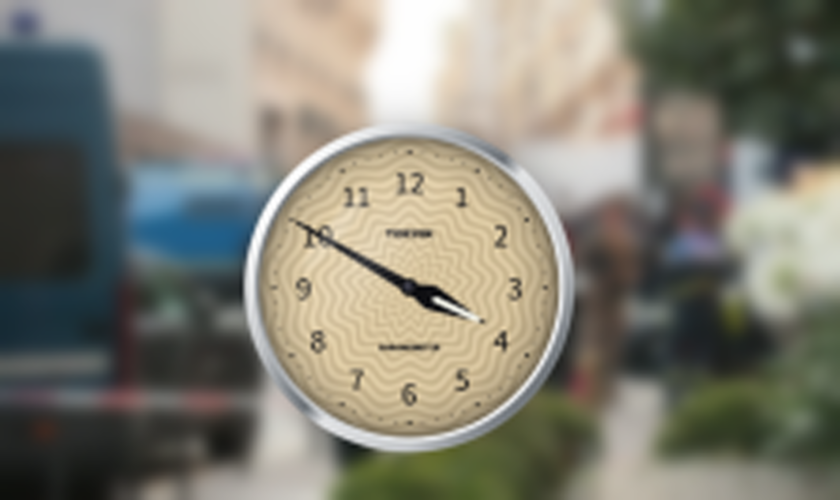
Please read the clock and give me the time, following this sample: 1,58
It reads 3,50
